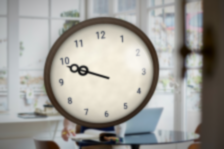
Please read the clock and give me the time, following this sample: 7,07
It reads 9,49
